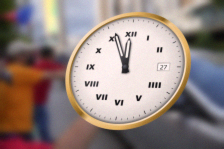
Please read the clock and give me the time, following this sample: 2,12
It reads 11,56
